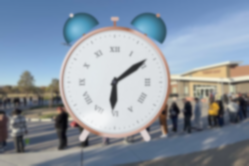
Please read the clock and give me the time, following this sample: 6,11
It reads 6,09
